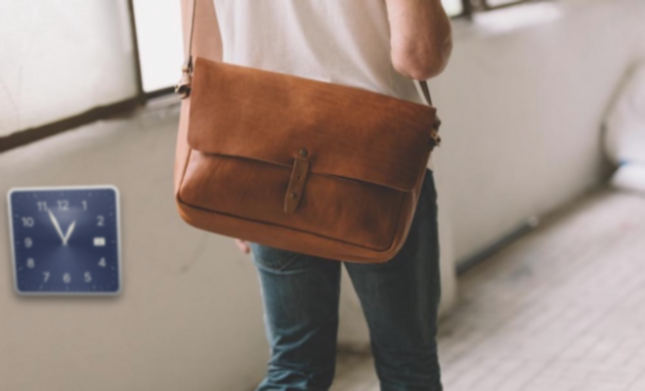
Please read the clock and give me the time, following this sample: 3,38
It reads 12,56
